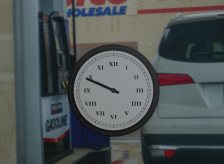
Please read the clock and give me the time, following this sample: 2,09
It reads 9,49
